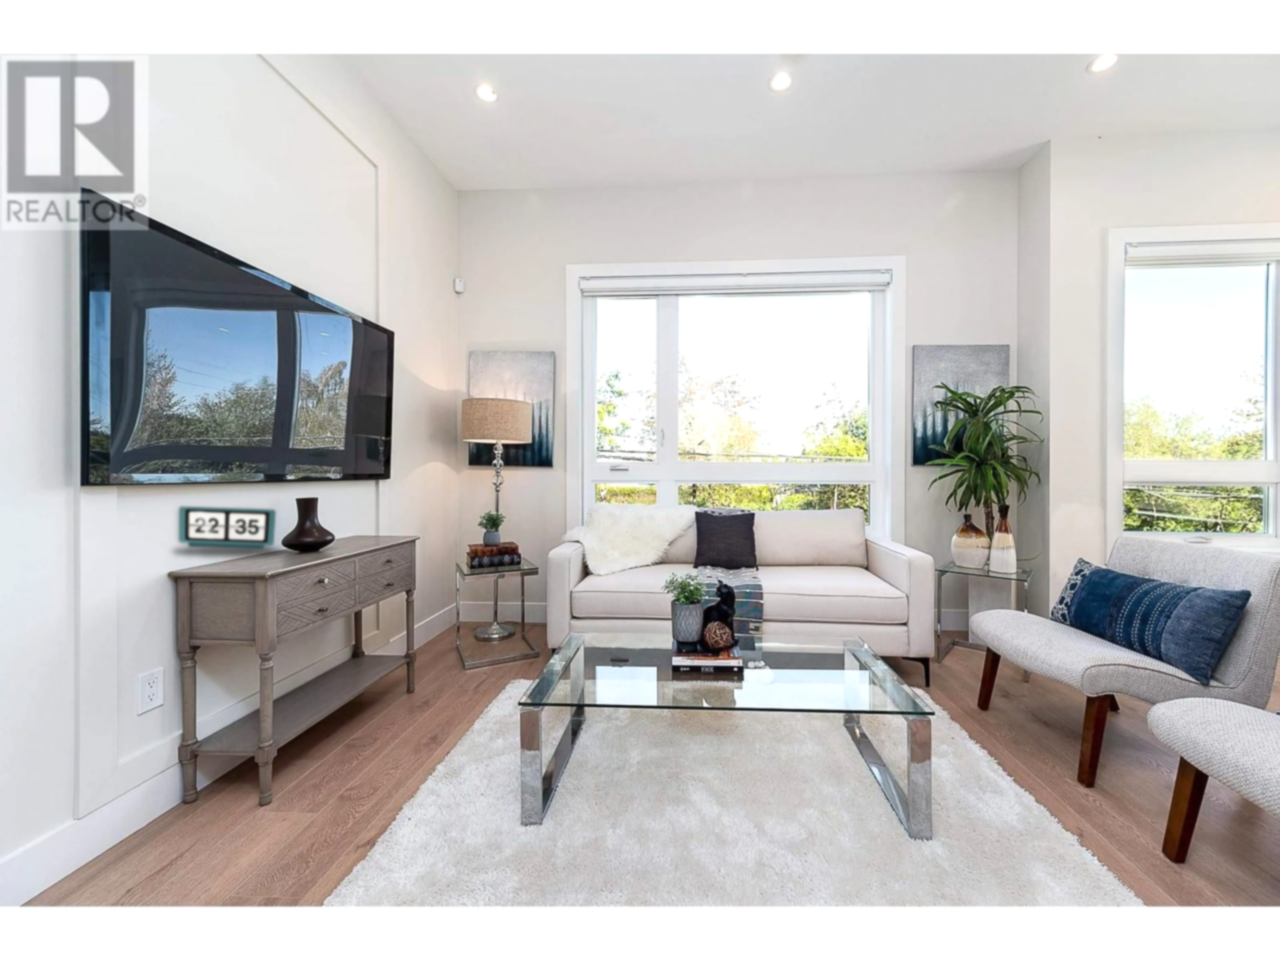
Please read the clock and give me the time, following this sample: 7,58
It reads 22,35
